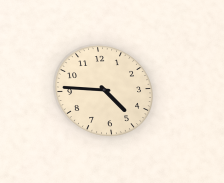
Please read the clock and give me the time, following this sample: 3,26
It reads 4,46
